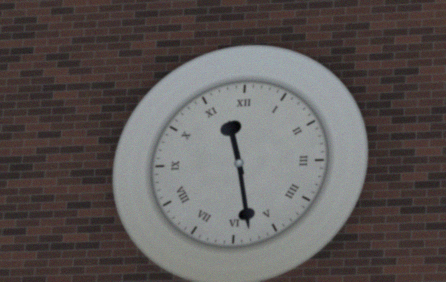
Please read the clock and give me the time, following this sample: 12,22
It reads 11,28
